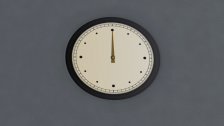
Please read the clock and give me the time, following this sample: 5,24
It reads 12,00
